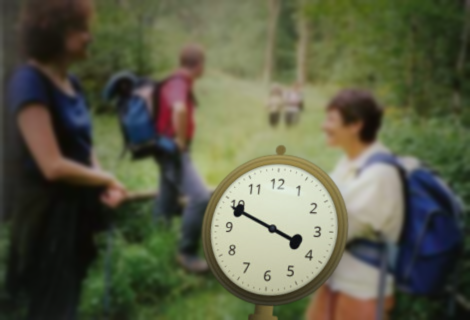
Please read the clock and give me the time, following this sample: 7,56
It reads 3,49
